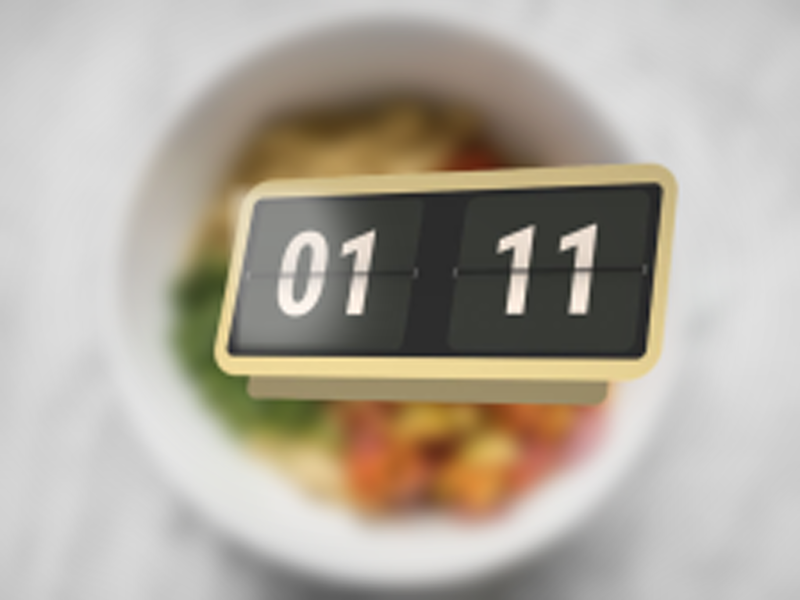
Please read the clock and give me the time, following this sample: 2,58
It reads 1,11
